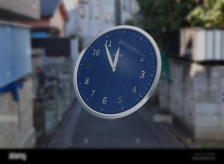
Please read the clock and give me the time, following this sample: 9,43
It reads 11,54
